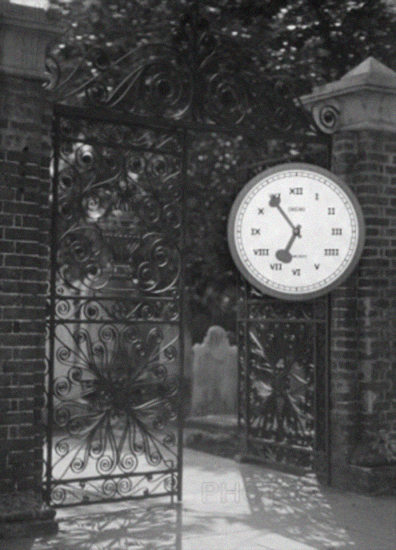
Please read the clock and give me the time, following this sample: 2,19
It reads 6,54
